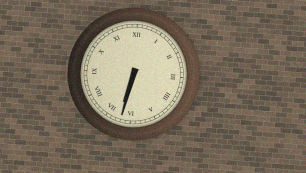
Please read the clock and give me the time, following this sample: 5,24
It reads 6,32
